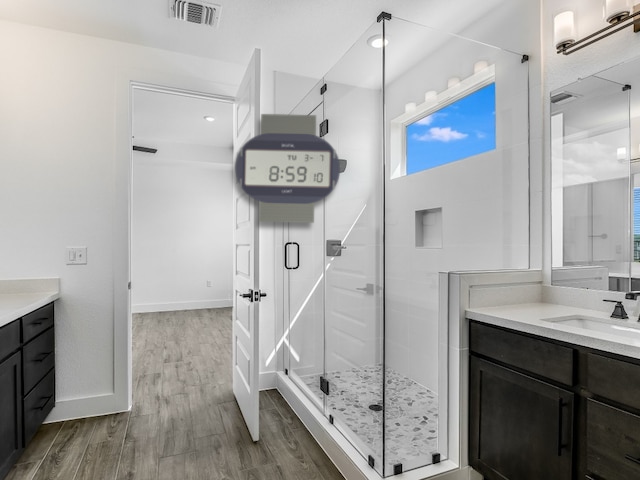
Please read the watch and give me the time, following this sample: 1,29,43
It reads 8,59,10
